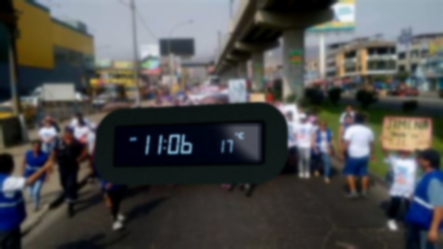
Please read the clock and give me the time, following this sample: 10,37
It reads 11,06
